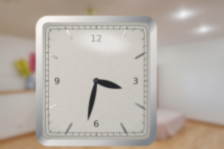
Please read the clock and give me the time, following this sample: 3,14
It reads 3,32
